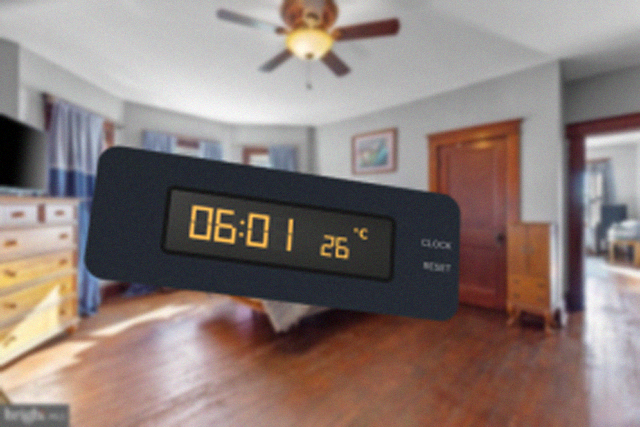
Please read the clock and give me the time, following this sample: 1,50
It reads 6,01
